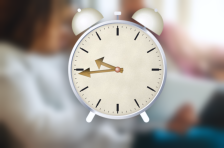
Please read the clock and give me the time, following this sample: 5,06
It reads 9,44
